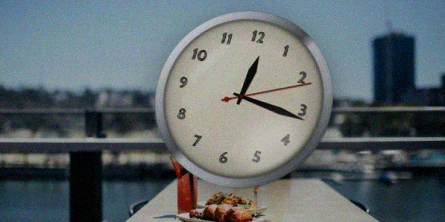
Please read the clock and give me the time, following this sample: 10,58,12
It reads 12,16,11
